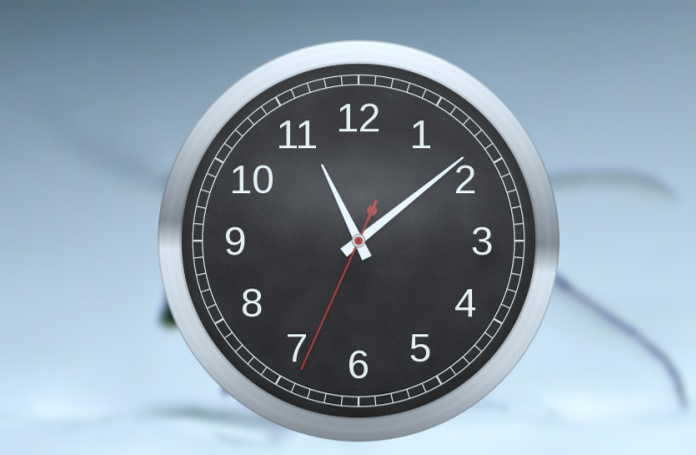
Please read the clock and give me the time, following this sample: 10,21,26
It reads 11,08,34
